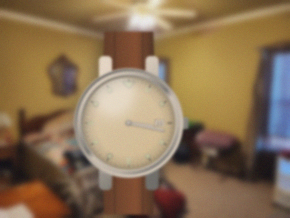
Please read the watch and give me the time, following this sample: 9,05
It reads 3,17
